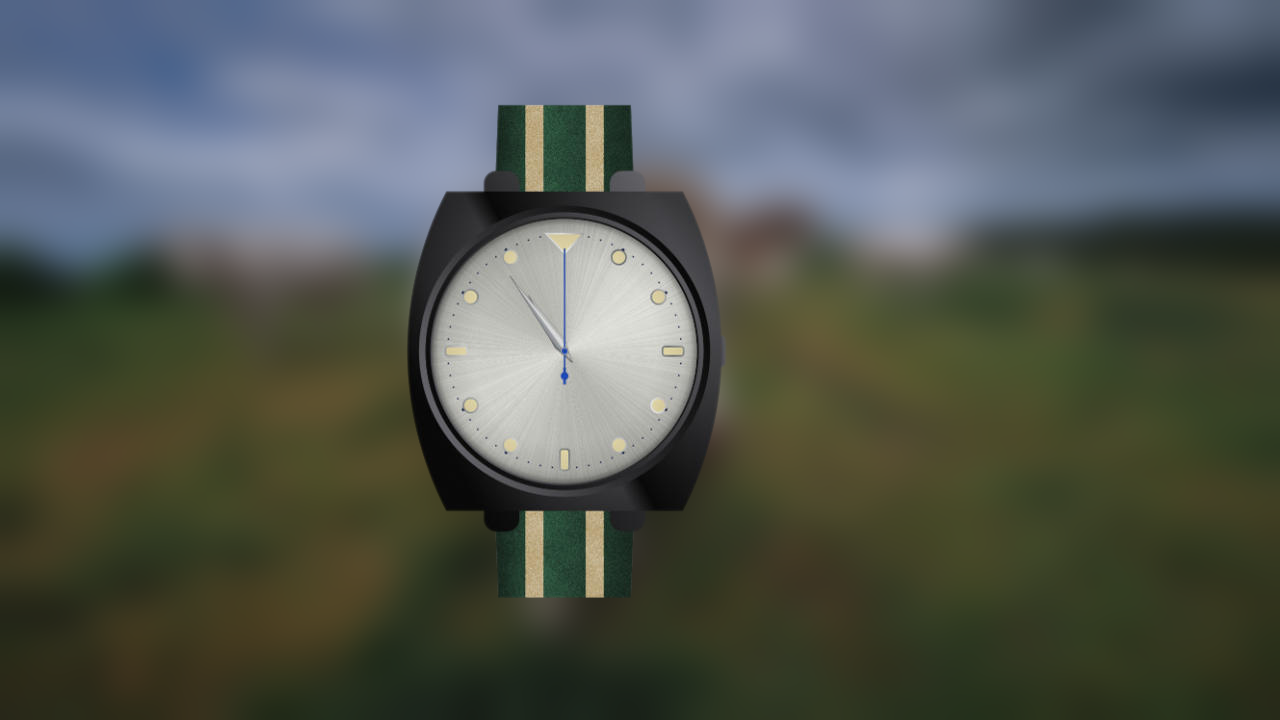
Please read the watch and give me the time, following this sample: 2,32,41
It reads 10,54,00
